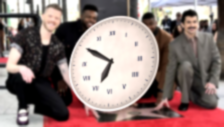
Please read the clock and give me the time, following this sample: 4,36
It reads 6,50
